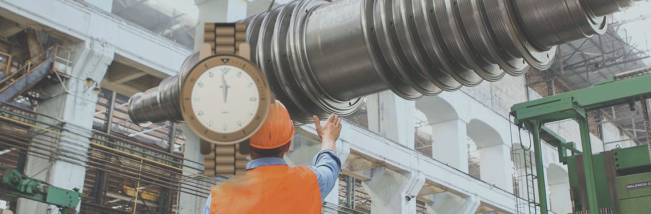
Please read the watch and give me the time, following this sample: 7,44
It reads 11,59
